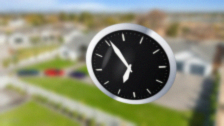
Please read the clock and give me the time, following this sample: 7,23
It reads 6,56
